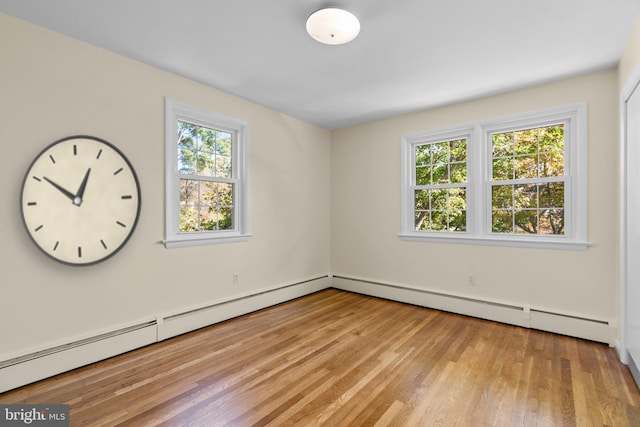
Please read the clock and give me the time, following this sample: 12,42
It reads 12,51
